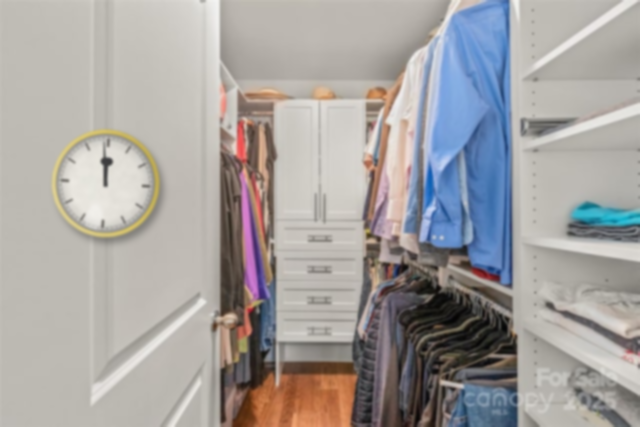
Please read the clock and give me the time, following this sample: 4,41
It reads 11,59
